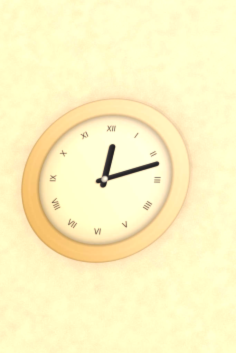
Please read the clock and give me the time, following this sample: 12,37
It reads 12,12
